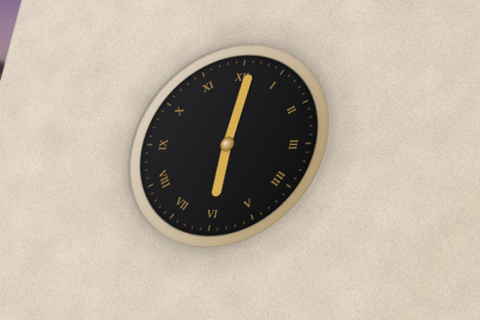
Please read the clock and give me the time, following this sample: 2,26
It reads 6,01
